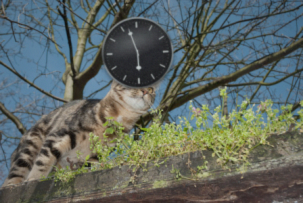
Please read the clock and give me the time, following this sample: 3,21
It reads 5,57
